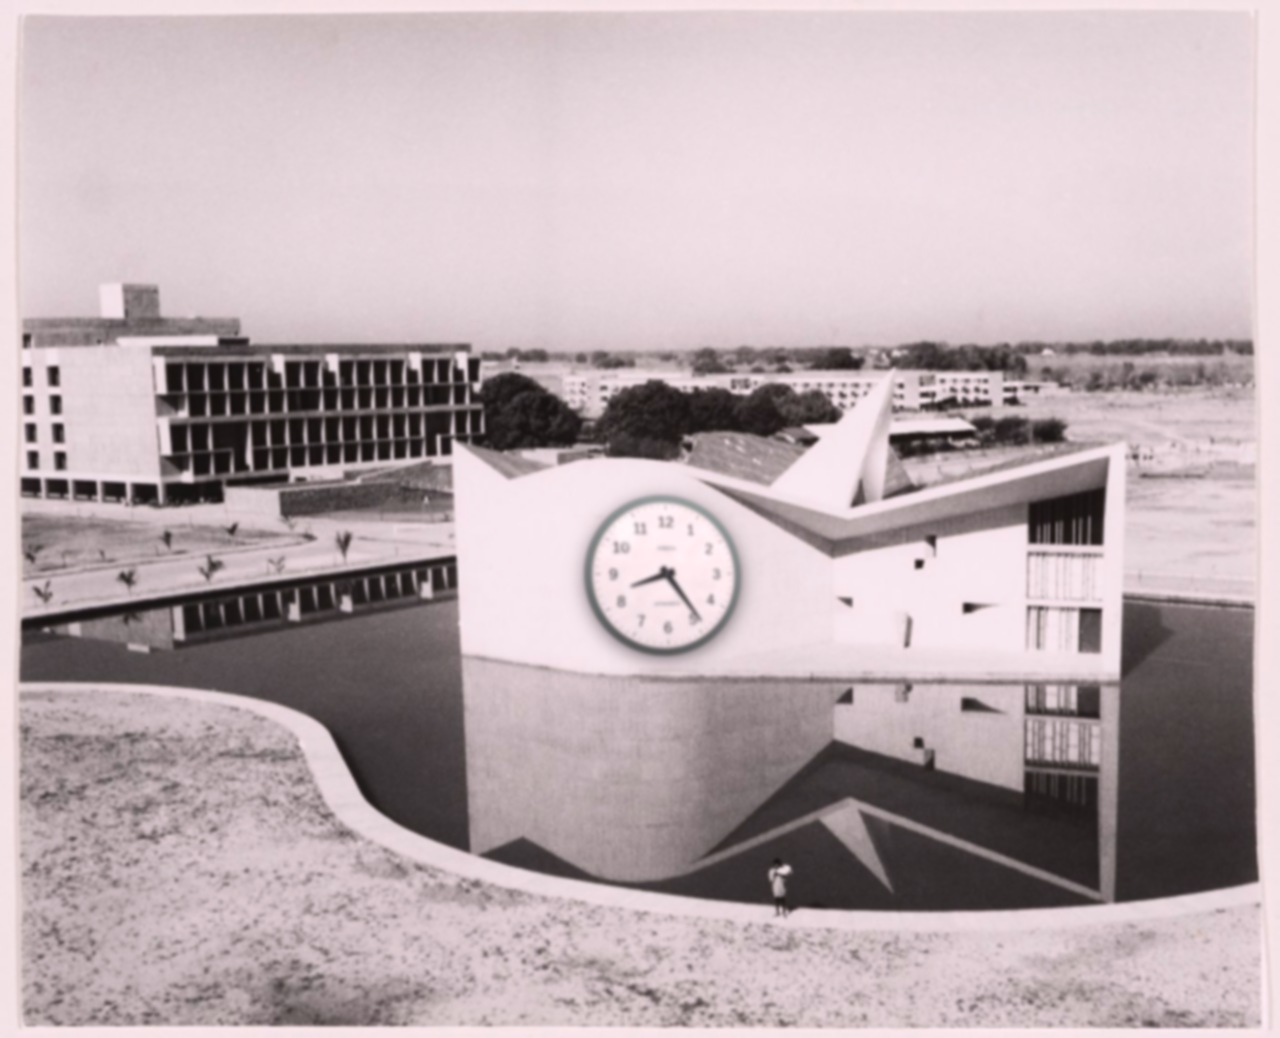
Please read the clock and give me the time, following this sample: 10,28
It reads 8,24
